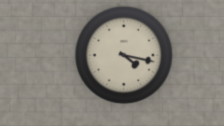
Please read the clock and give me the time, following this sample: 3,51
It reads 4,17
